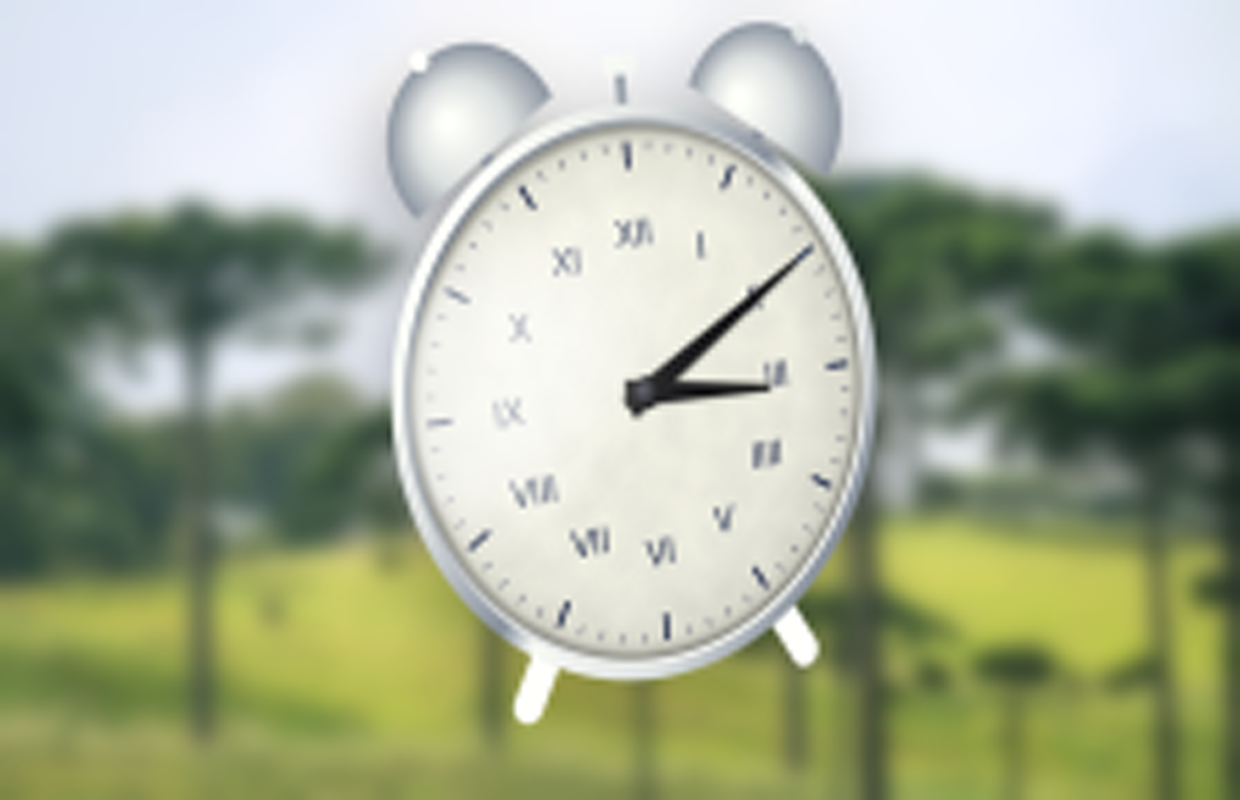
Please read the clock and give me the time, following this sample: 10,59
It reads 3,10
